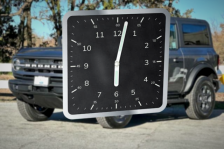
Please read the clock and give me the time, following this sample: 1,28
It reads 6,02
